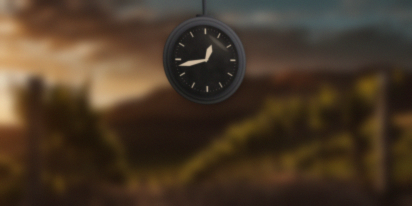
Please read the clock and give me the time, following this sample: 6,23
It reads 12,43
